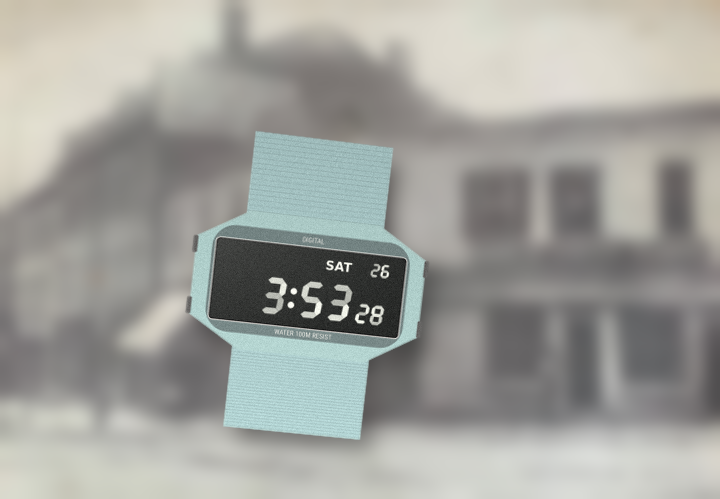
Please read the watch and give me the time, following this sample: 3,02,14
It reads 3,53,28
